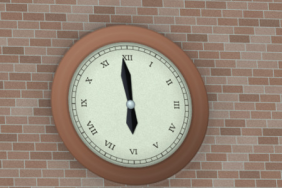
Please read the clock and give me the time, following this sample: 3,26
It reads 5,59
